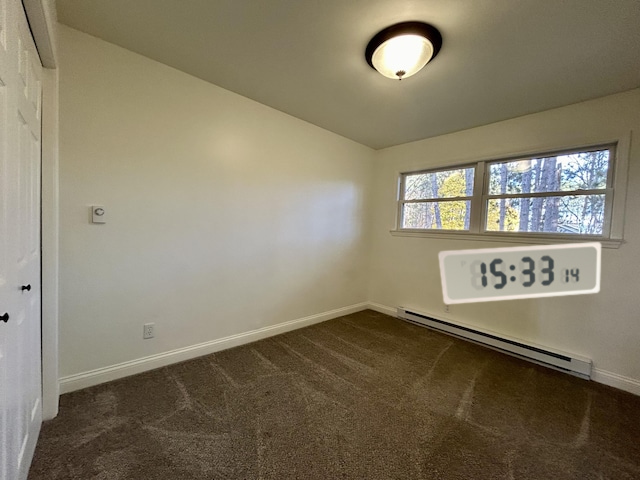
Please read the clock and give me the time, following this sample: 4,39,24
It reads 15,33,14
